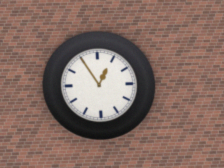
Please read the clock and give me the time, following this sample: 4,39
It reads 12,55
